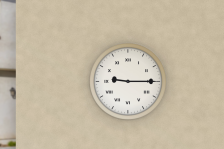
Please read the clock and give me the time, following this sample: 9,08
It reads 9,15
